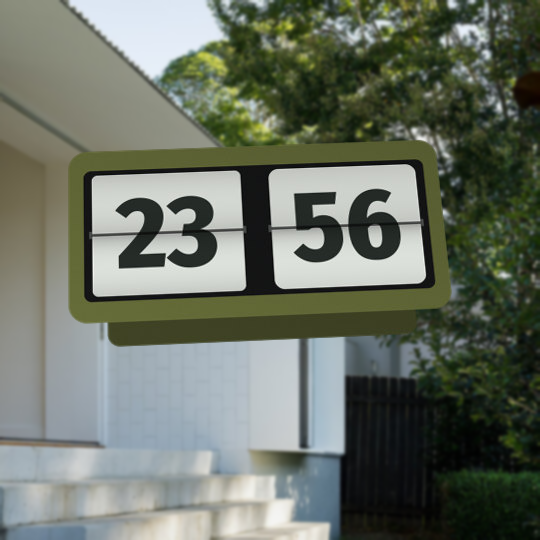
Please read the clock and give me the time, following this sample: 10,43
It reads 23,56
